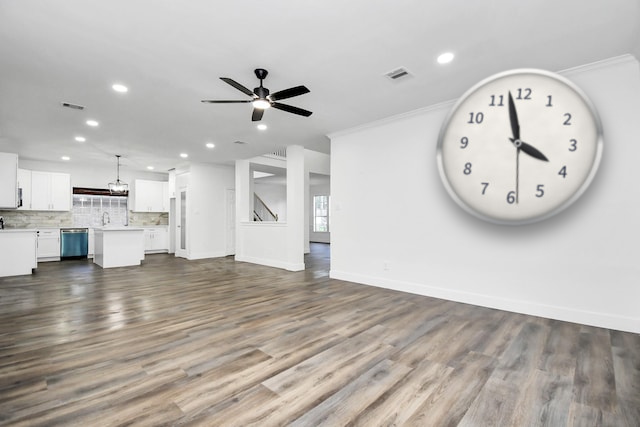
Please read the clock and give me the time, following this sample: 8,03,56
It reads 3,57,29
